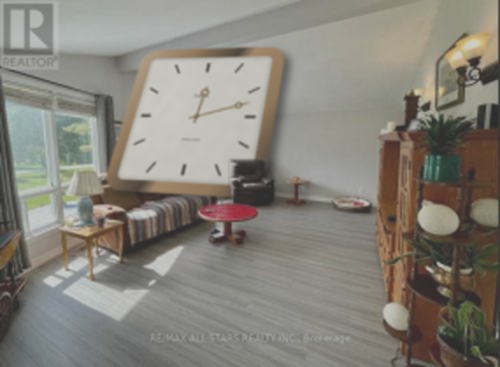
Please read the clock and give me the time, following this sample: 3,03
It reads 12,12
